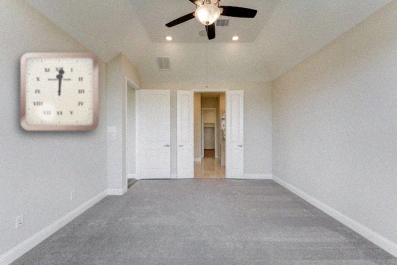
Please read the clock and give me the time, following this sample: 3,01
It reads 12,01
